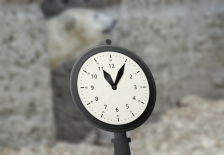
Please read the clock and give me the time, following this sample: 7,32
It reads 11,05
